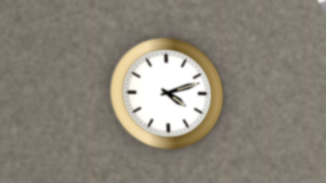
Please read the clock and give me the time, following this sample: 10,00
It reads 4,12
